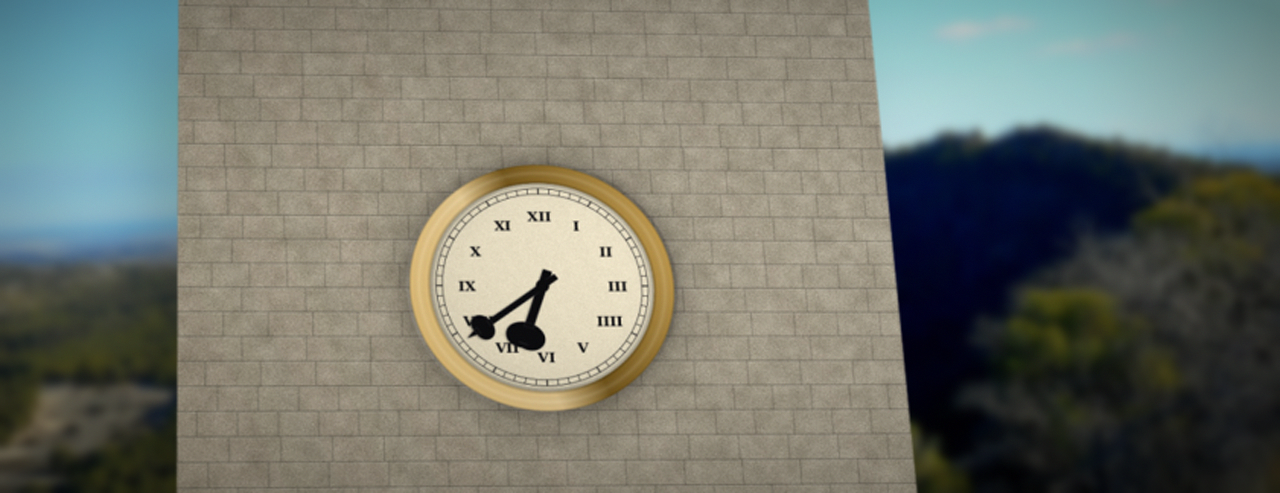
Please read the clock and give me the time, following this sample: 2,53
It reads 6,39
